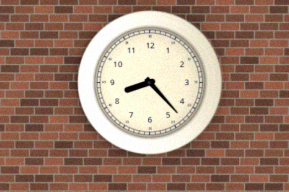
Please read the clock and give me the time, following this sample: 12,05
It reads 8,23
